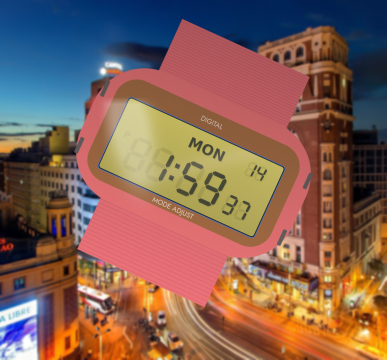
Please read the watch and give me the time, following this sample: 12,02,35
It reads 1,59,37
